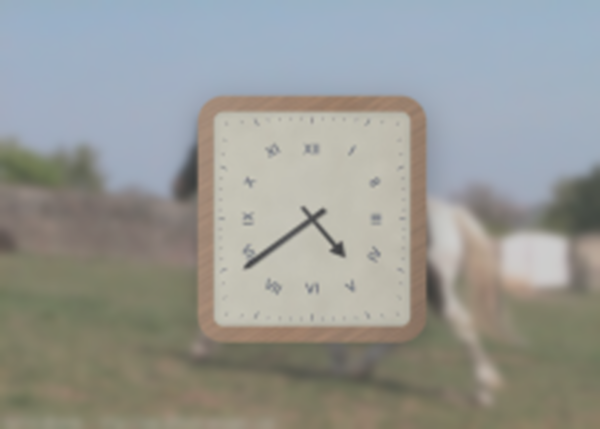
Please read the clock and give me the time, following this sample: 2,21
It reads 4,39
